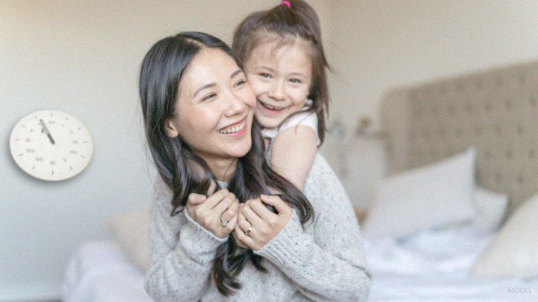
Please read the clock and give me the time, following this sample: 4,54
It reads 10,56
